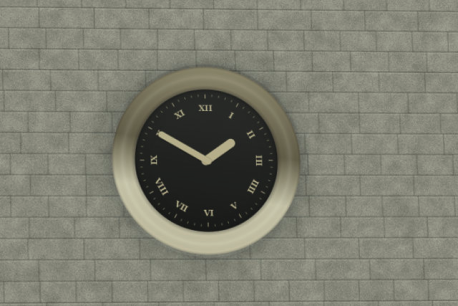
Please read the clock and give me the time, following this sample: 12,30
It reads 1,50
